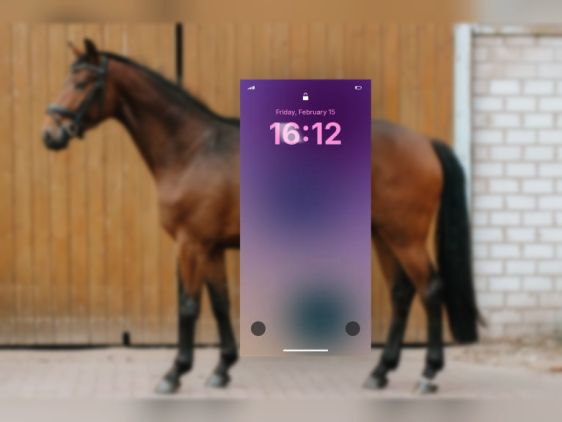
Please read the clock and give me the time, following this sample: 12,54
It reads 16,12
